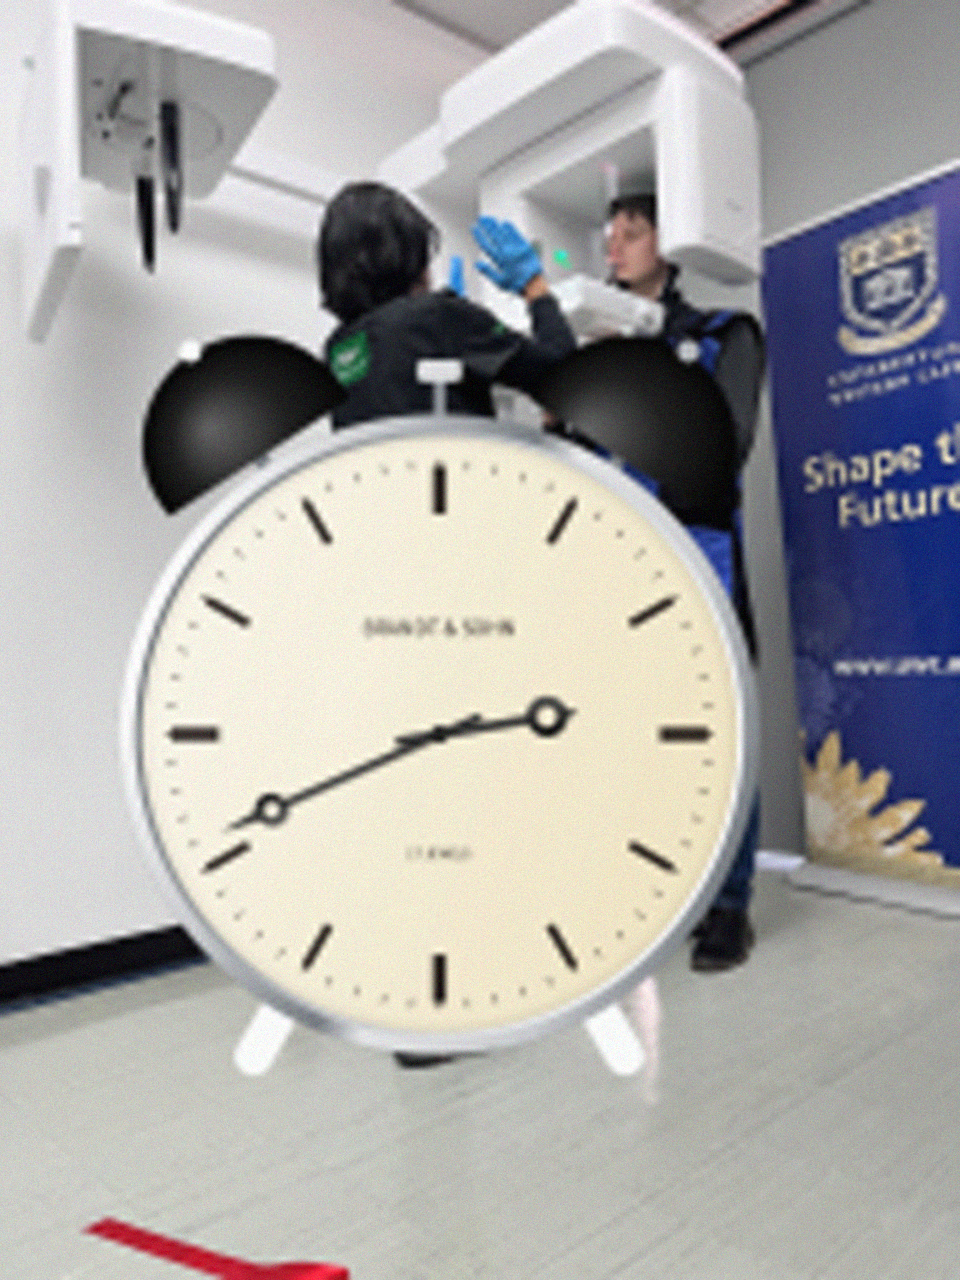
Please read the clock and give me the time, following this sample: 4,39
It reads 2,41
